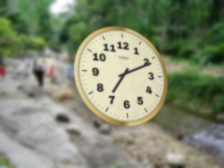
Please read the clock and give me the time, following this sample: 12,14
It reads 7,11
